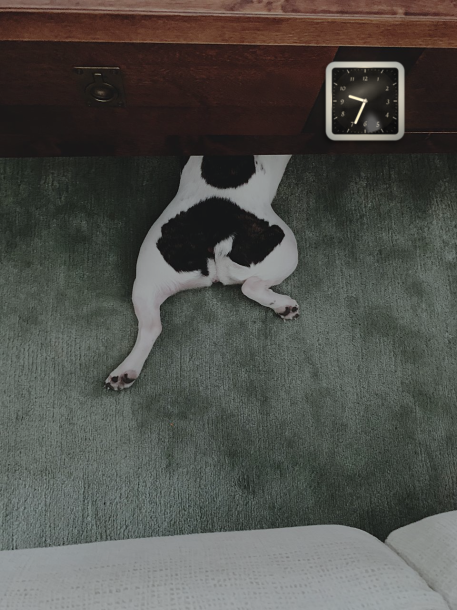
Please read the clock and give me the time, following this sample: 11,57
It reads 9,34
